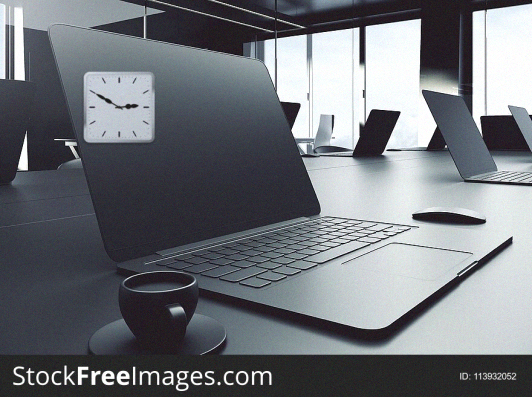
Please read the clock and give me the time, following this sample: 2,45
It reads 2,50
